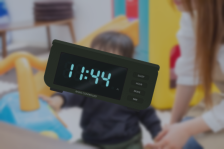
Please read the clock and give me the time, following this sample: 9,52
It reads 11,44
